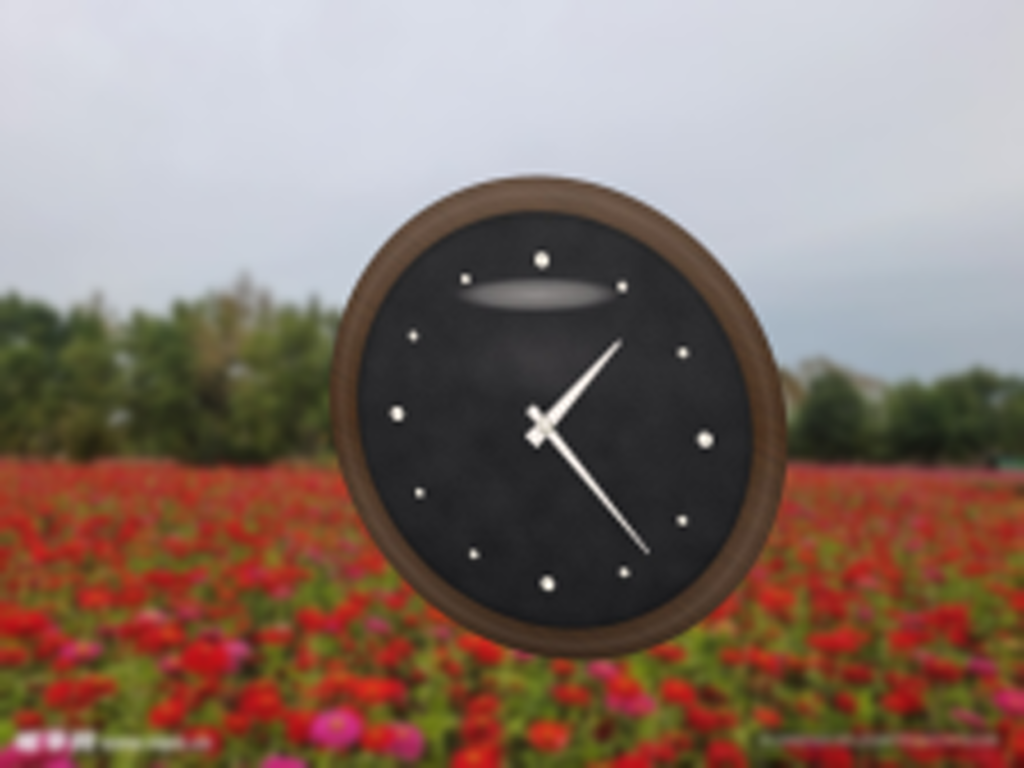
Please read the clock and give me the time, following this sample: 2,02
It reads 1,23
